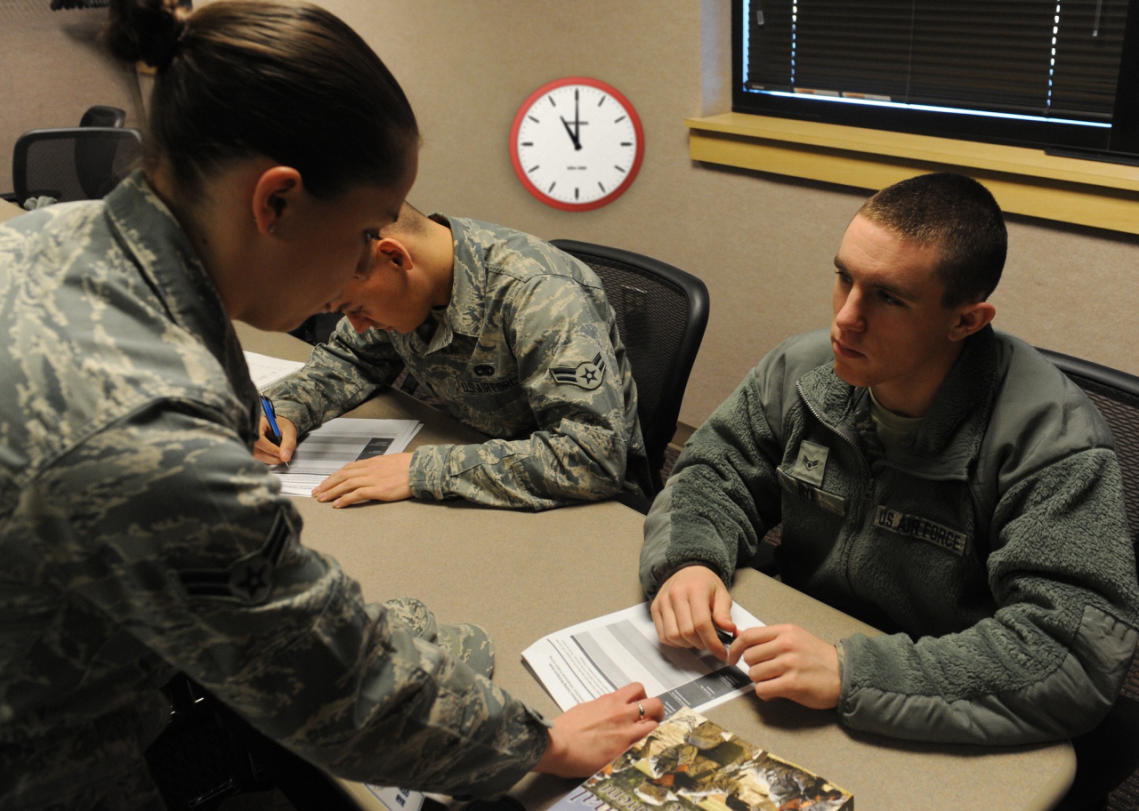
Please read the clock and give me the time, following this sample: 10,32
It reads 11,00
